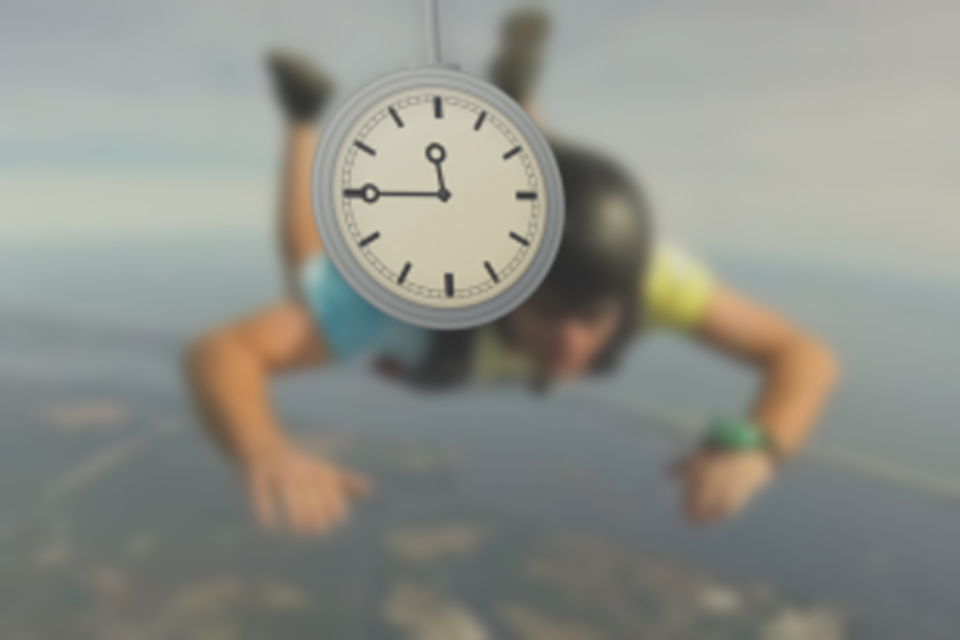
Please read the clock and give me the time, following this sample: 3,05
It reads 11,45
